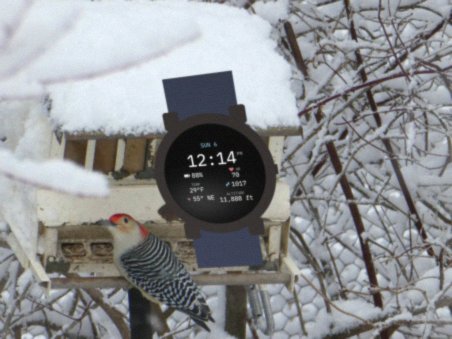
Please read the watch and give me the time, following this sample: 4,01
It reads 12,14
